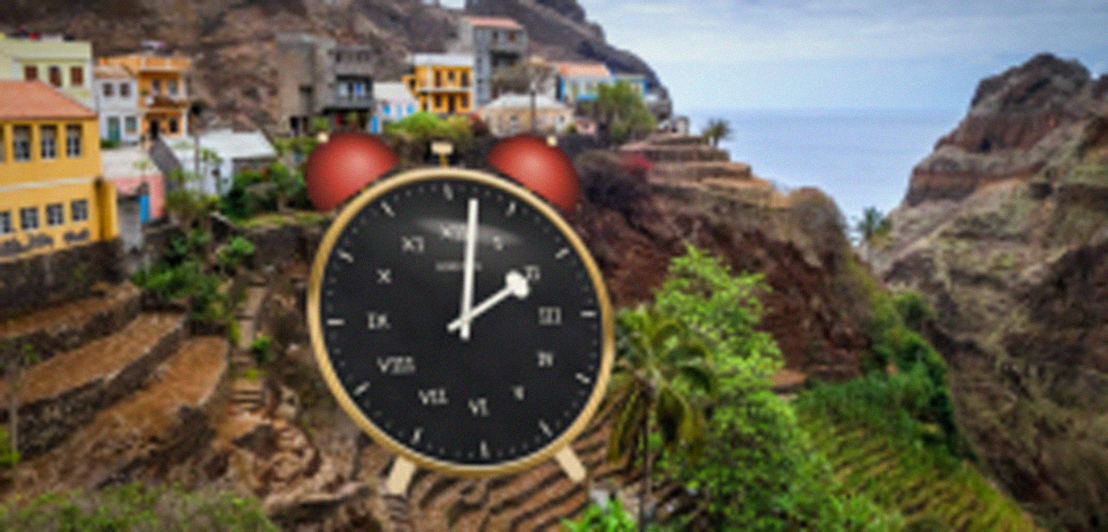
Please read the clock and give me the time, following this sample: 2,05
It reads 2,02
